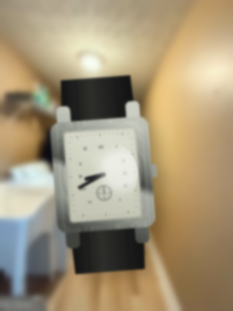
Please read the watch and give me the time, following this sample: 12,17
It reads 8,41
